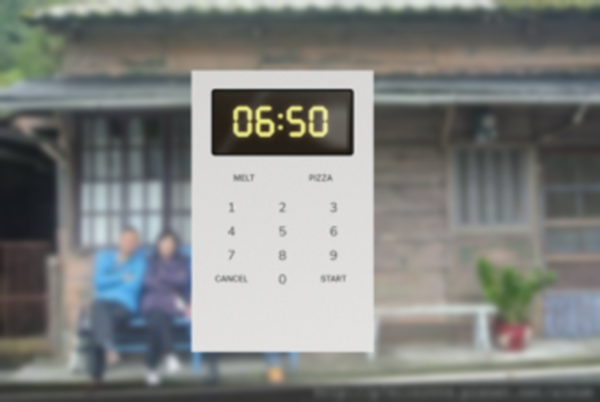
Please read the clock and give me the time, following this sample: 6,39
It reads 6,50
